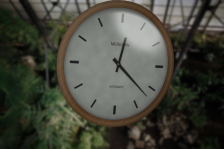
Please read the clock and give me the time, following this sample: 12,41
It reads 12,22
